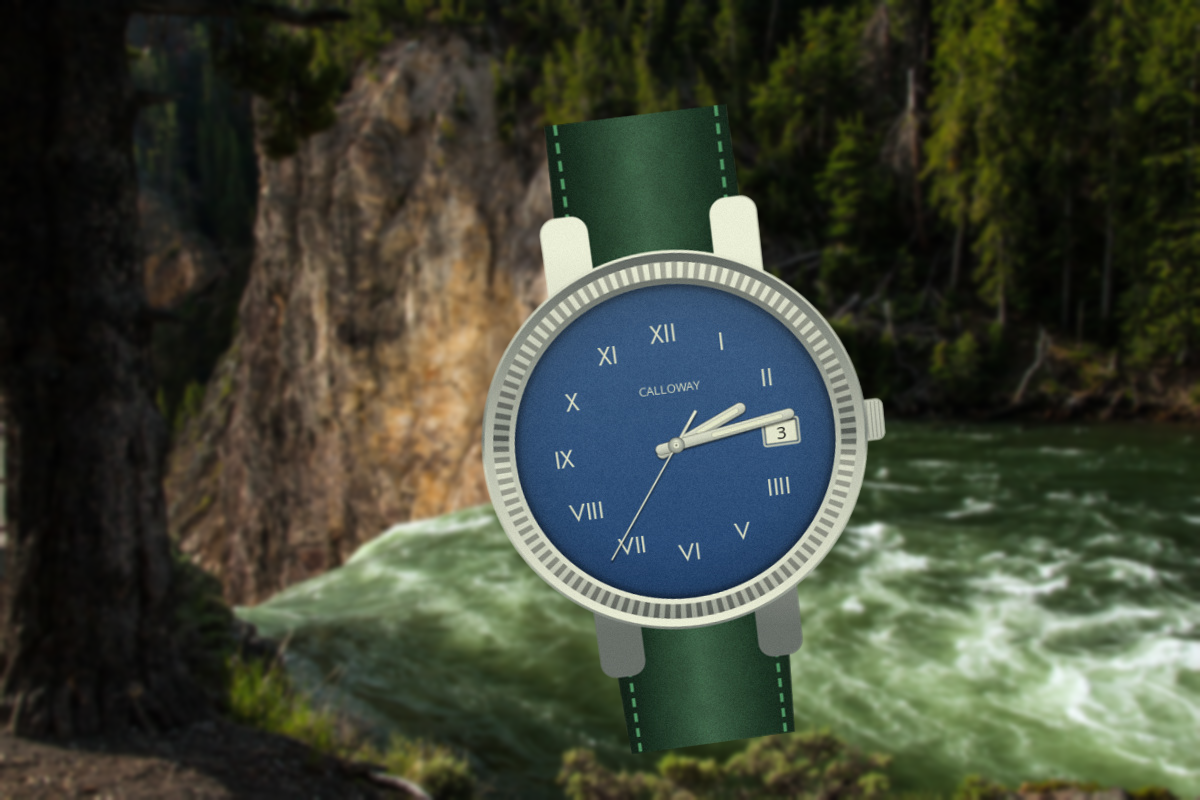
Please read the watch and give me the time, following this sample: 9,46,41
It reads 2,13,36
